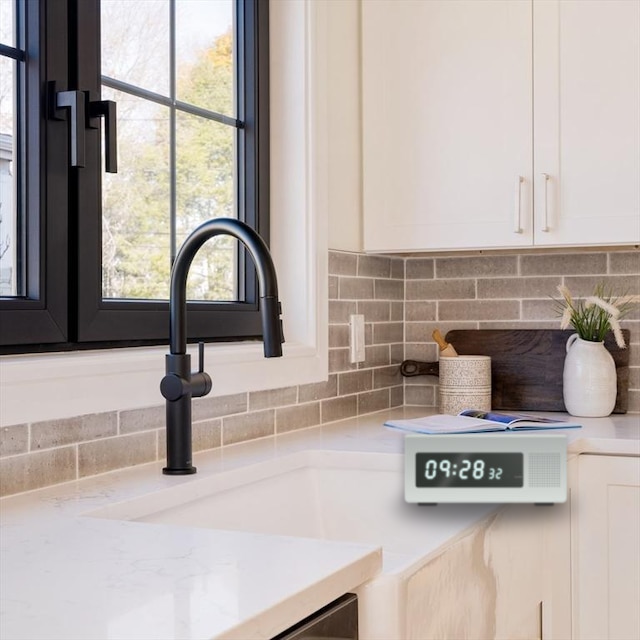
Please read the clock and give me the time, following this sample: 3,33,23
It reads 9,28,32
